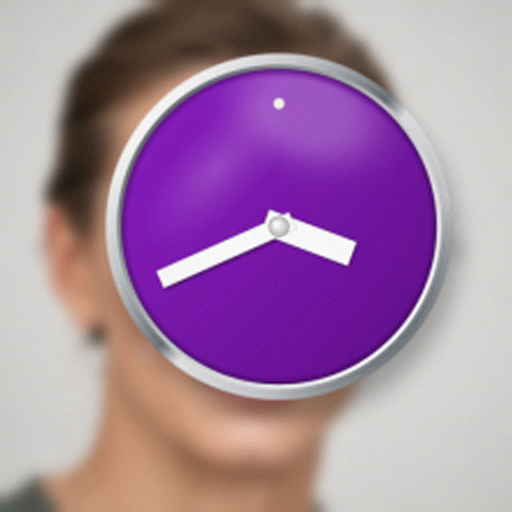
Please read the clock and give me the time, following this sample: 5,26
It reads 3,41
